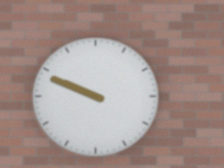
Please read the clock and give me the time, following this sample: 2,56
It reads 9,49
